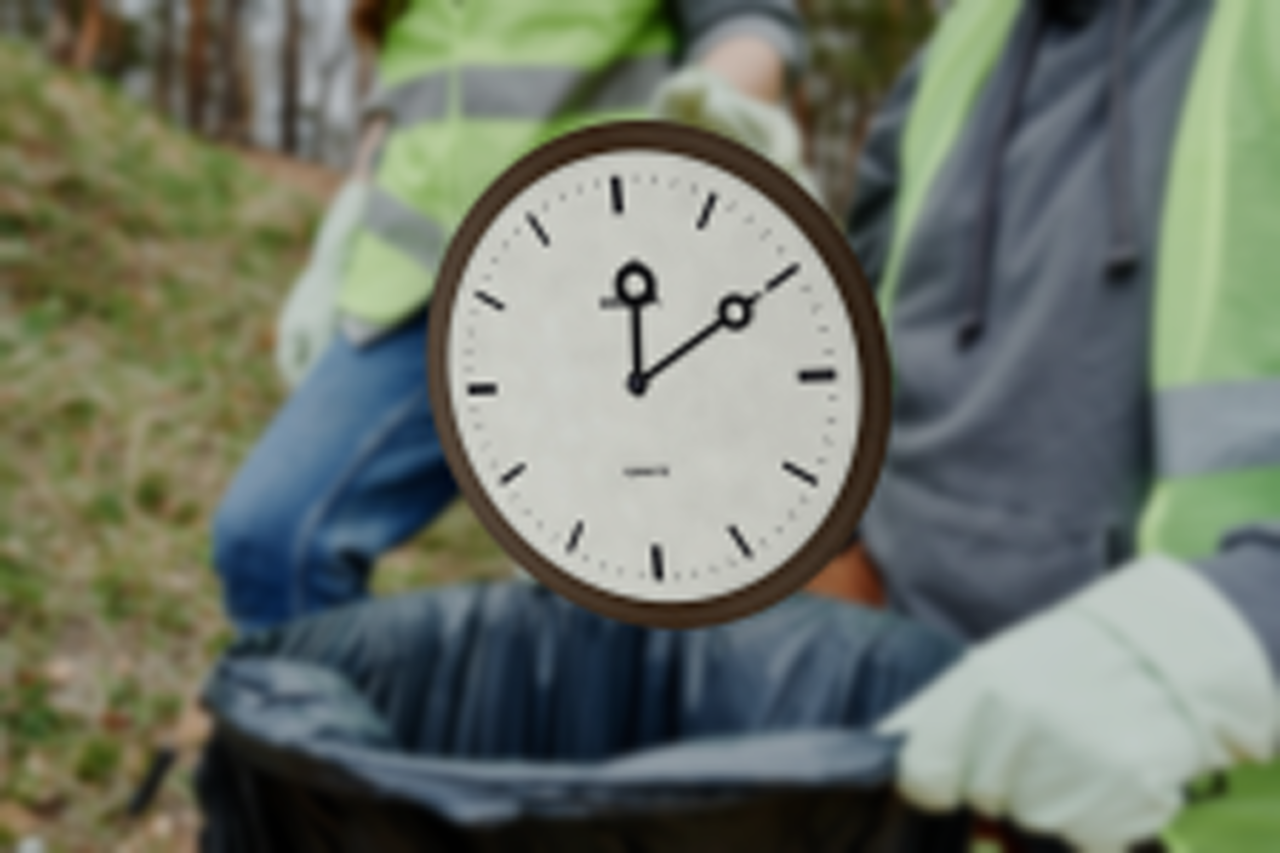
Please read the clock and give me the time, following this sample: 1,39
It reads 12,10
